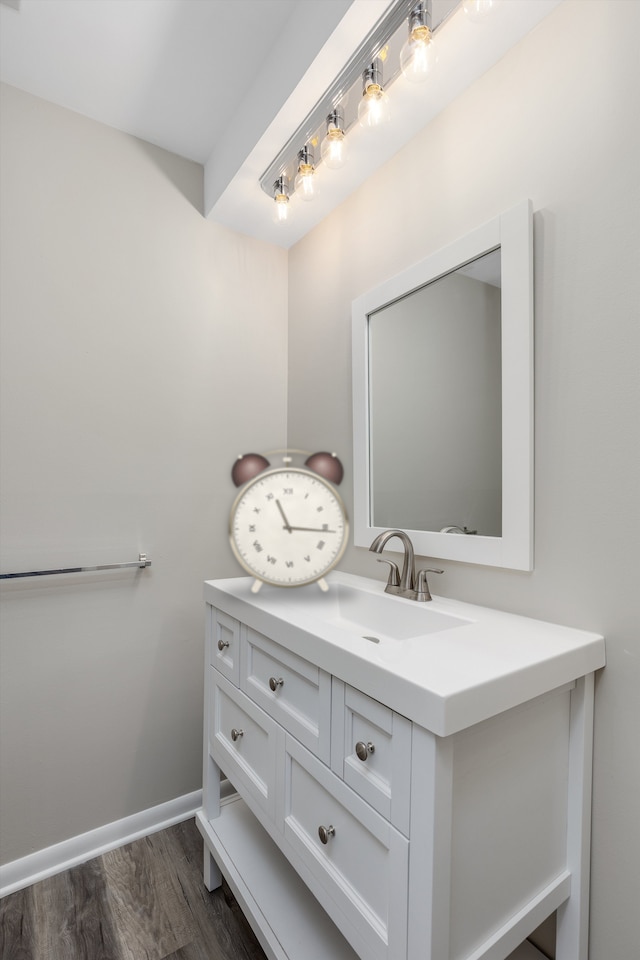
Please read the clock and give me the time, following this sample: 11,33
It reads 11,16
